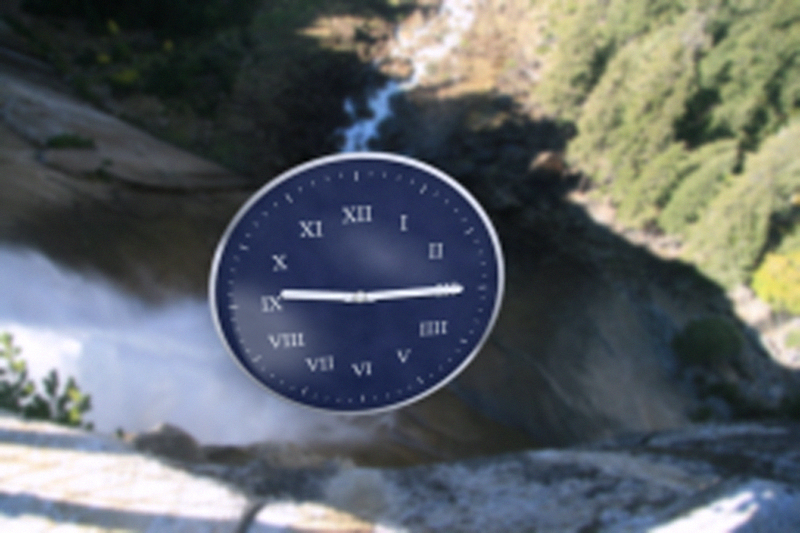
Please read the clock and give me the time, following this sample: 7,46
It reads 9,15
